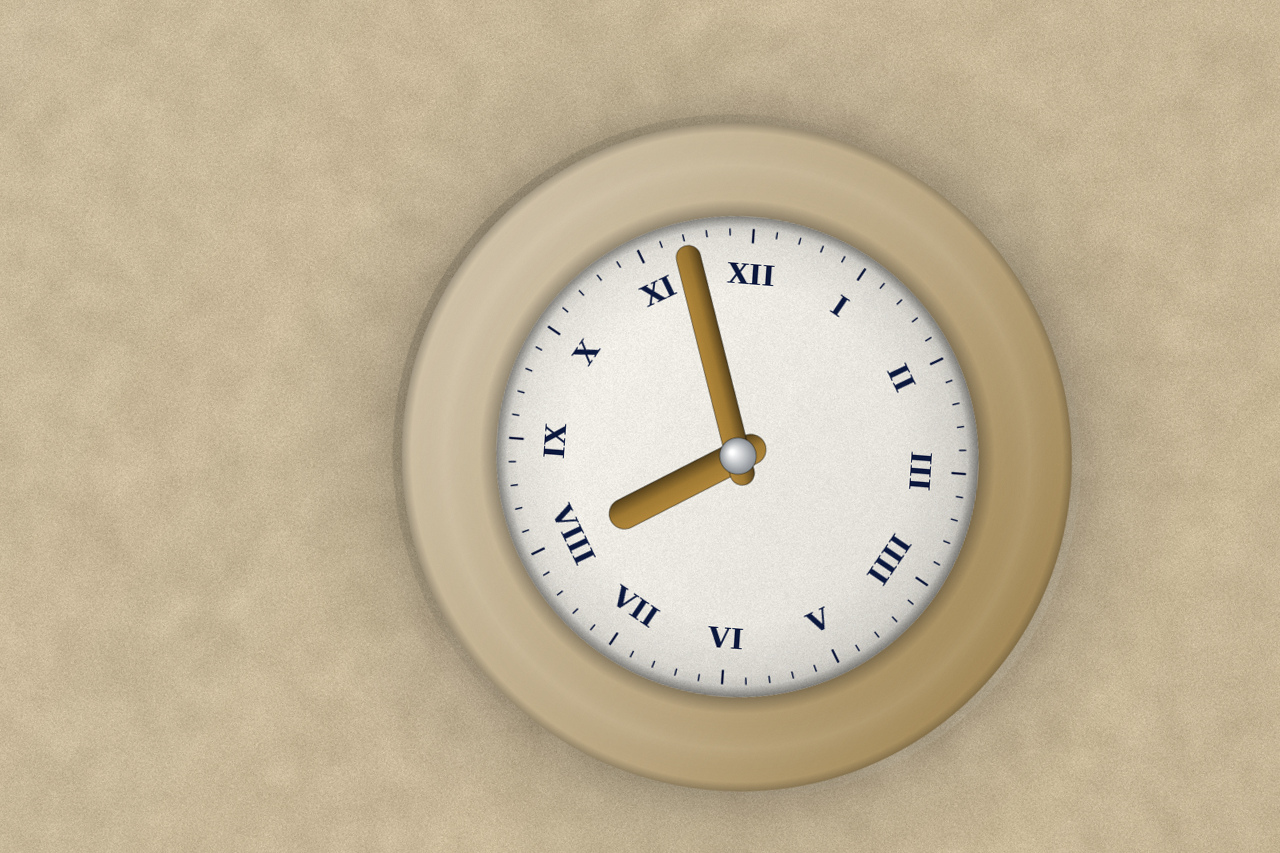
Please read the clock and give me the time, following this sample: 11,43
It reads 7,57
